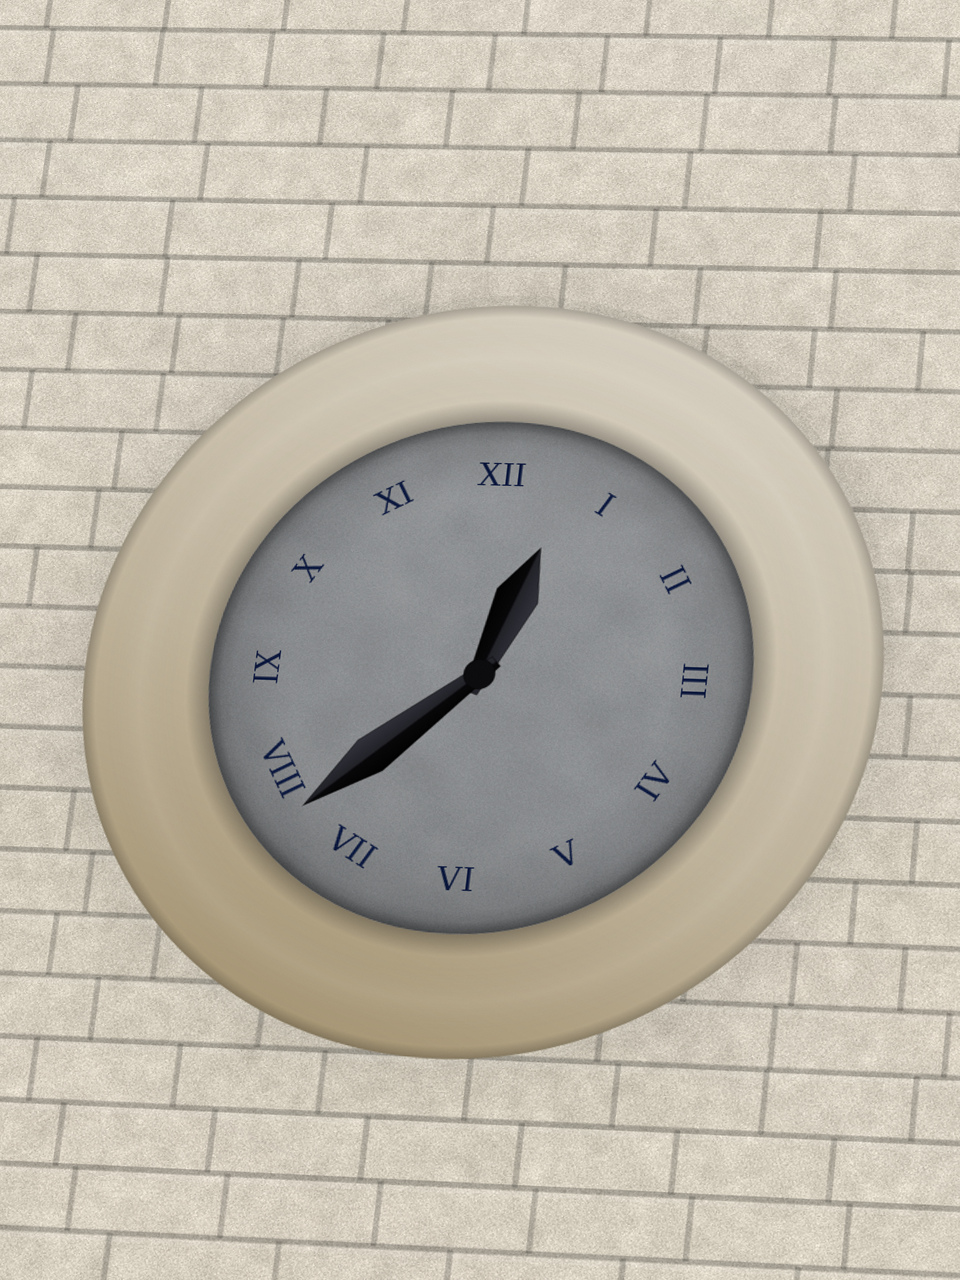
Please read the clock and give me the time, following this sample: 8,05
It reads 12,38
